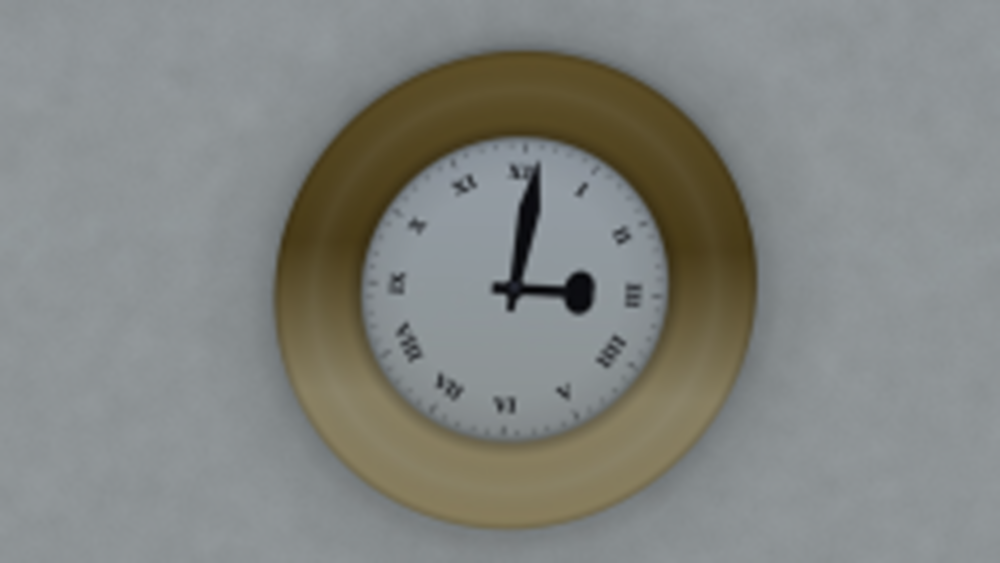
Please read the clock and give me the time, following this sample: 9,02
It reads 3,01
